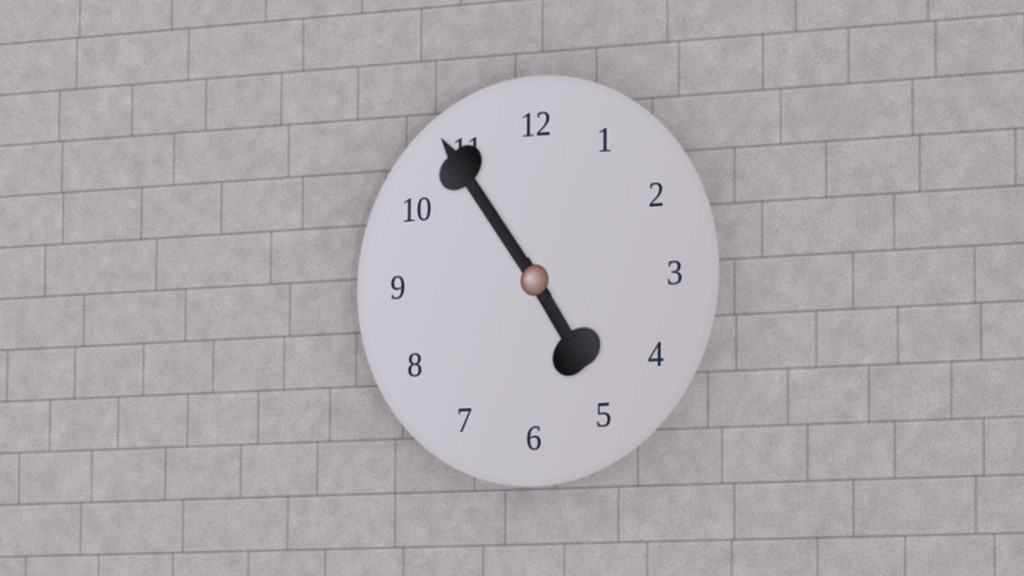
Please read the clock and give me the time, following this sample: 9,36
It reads 4,54
